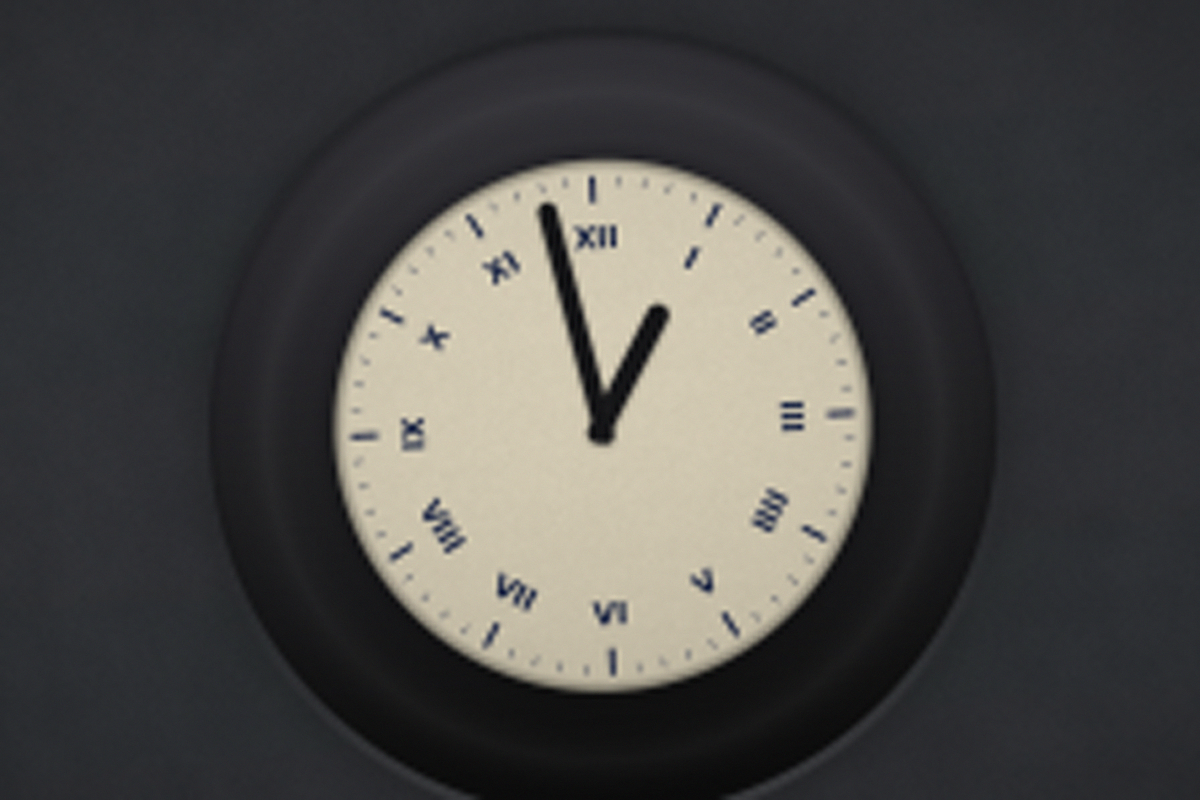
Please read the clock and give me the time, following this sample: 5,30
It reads 12,58
